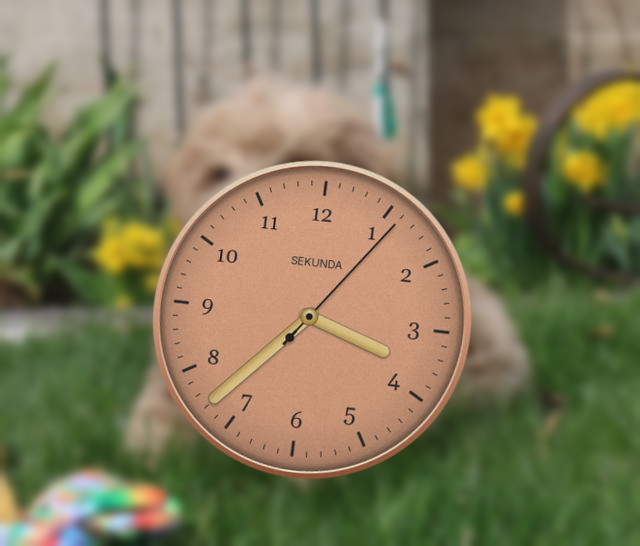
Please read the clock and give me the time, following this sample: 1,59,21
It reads 3,37,06
